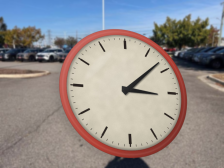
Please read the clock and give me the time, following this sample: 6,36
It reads 3,08
